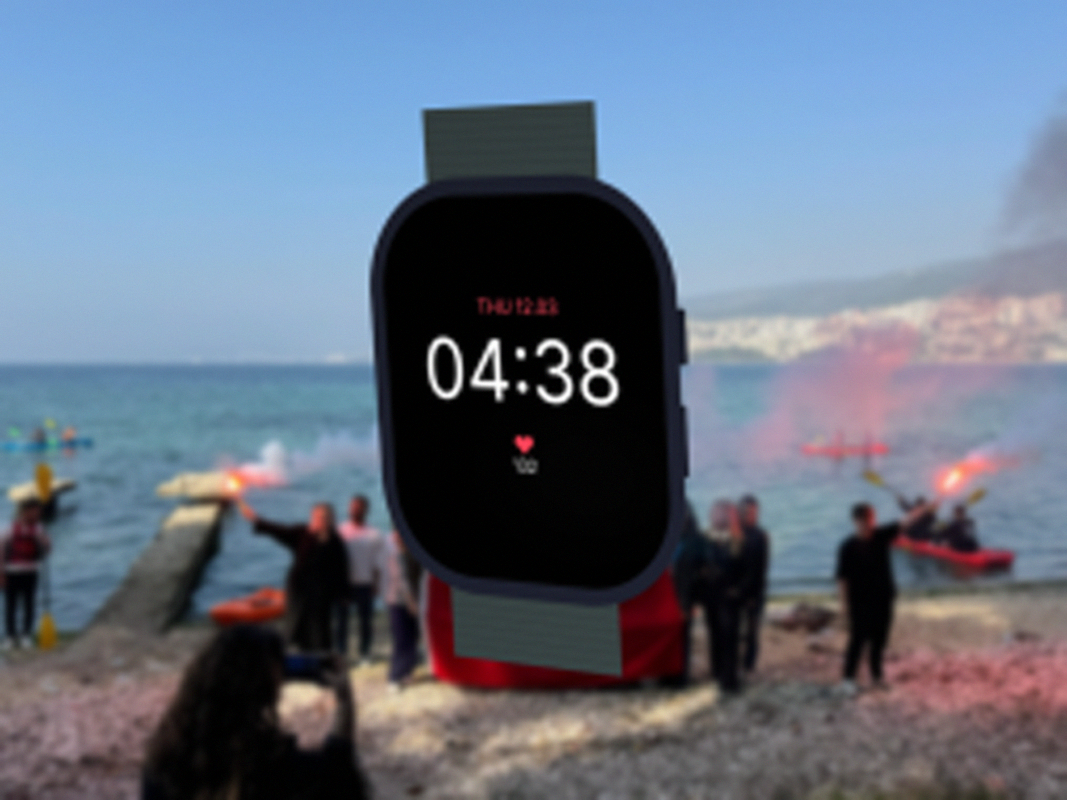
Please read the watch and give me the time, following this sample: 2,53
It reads 4,38
